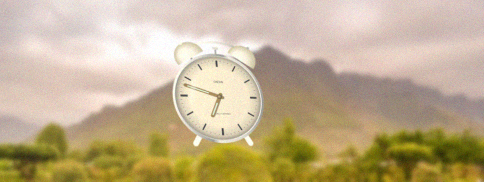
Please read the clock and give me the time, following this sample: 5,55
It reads 6,48
